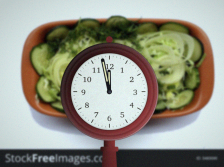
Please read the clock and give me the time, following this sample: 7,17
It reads 11,58
